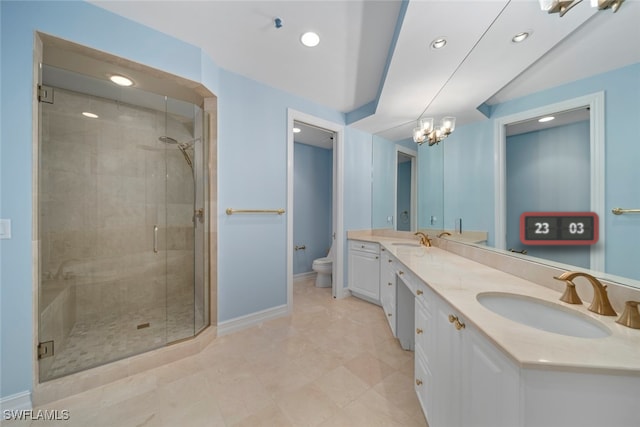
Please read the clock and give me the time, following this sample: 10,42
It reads 23,03
